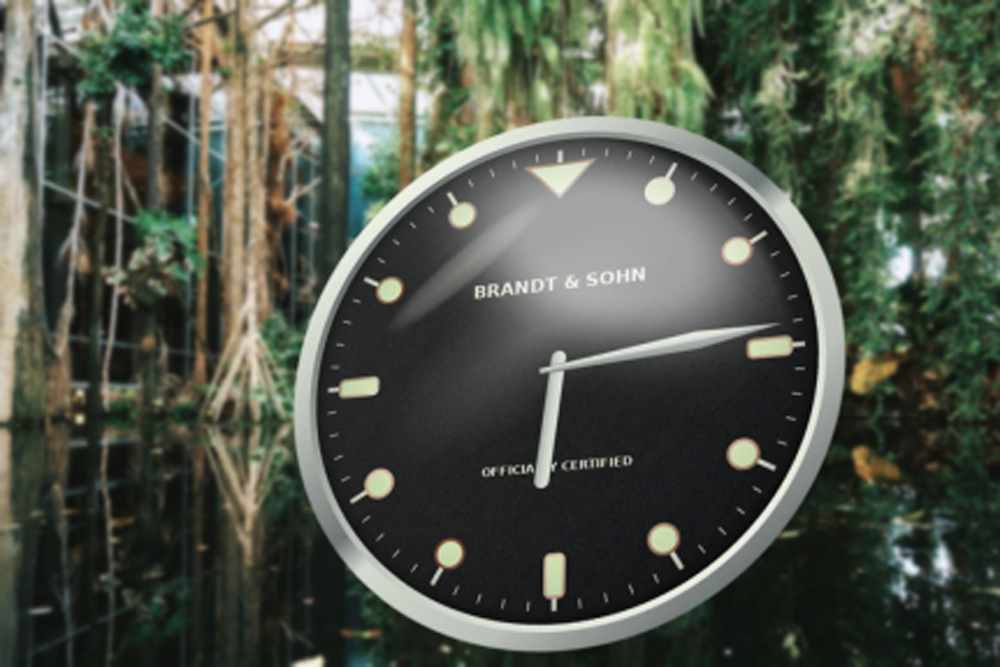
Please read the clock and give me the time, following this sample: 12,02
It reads 6,14
